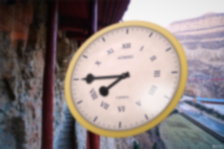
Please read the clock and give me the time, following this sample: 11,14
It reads 7,45
